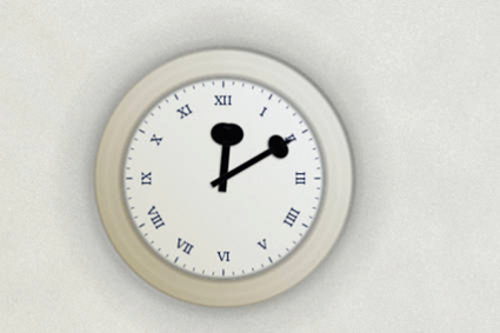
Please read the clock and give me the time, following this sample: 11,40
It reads 12,10
